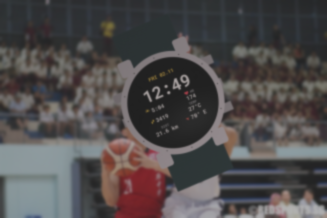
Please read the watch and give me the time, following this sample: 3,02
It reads 12,49
